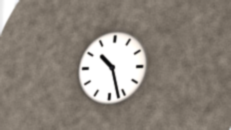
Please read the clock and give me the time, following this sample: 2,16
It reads 10,27
